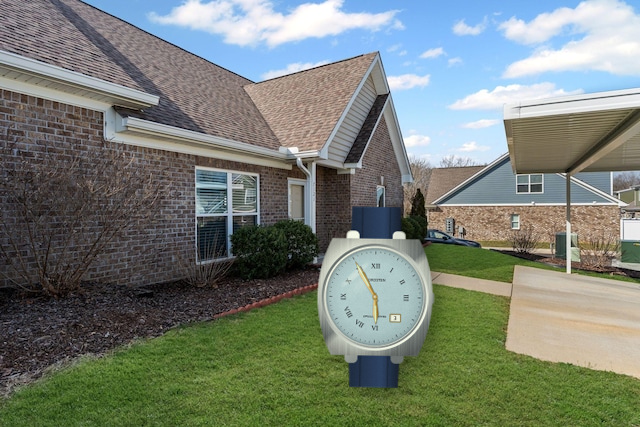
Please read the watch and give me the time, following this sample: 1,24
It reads 5,55
